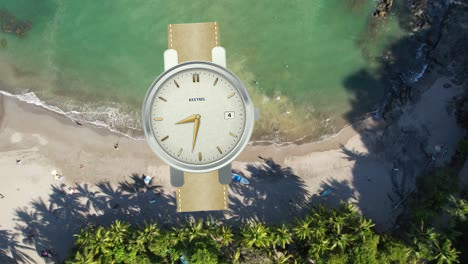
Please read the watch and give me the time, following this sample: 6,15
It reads 8,32
